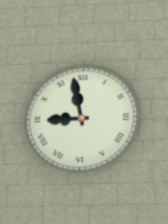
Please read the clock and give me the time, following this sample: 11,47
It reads 8,58
